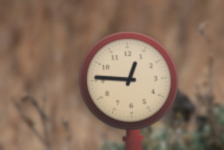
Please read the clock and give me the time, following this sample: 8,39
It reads 12,46
